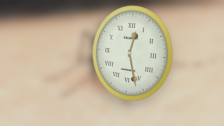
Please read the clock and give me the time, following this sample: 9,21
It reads 12,27
